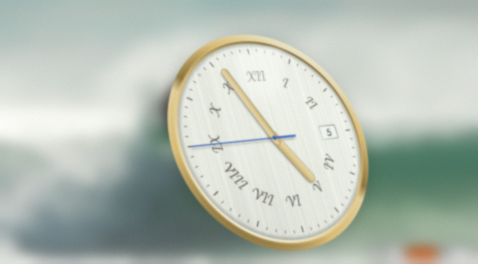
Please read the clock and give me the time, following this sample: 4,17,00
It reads 4,55,45
